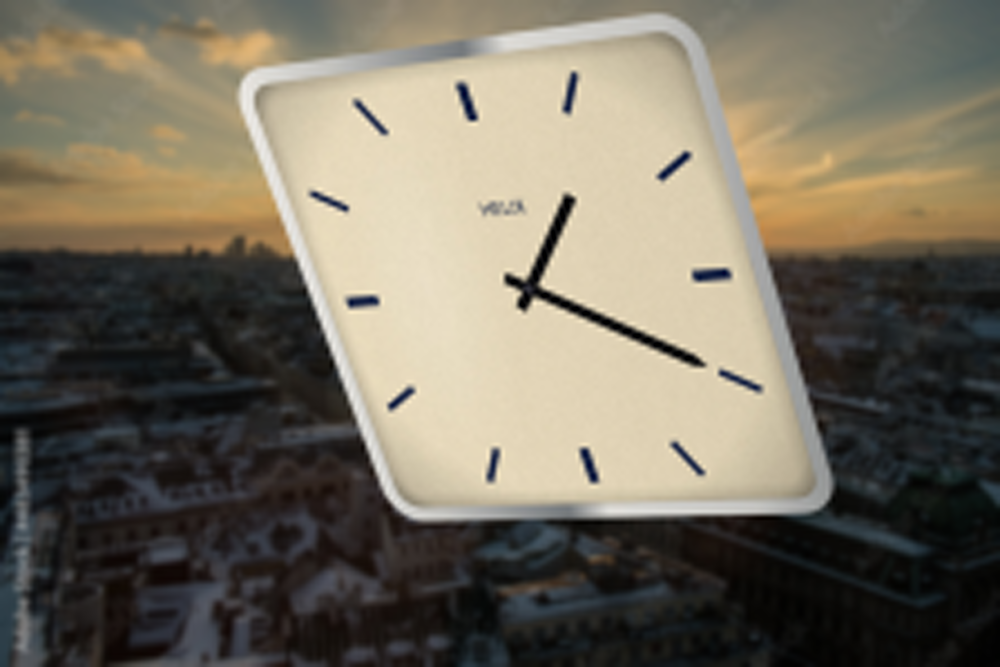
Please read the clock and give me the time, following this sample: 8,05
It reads 1,20
